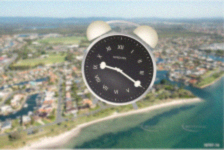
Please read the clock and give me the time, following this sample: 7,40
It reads 9,20
